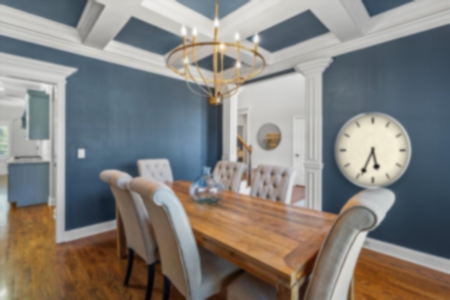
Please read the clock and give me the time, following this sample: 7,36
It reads 5,34
